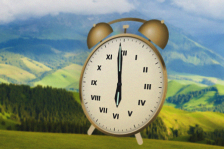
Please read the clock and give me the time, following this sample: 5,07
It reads 5,59
